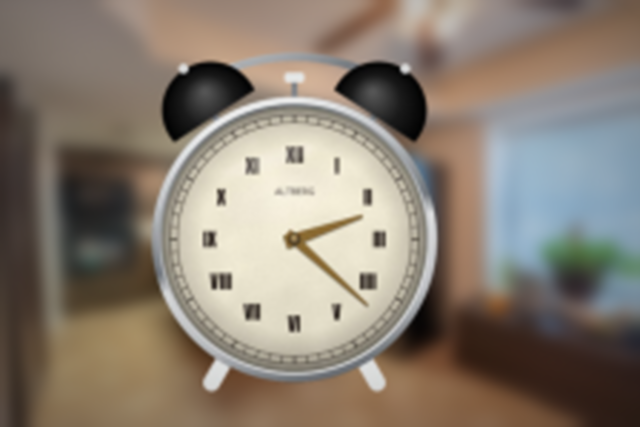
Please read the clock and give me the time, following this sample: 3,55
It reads 2,22
